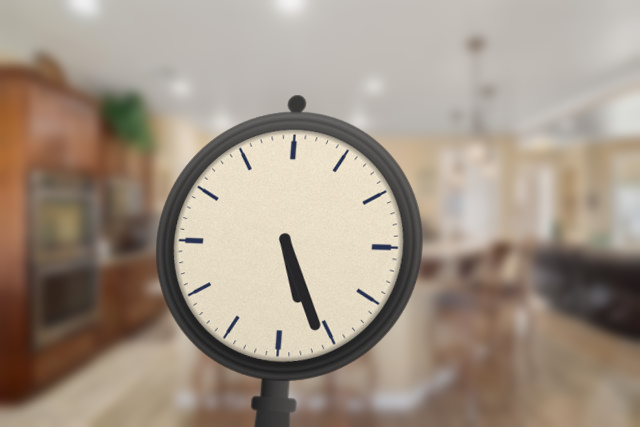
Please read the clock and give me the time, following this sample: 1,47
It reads 5,26
